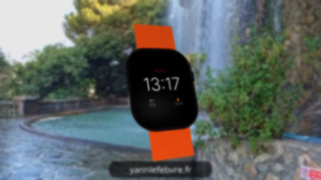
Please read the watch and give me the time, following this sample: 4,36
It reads 13,17
